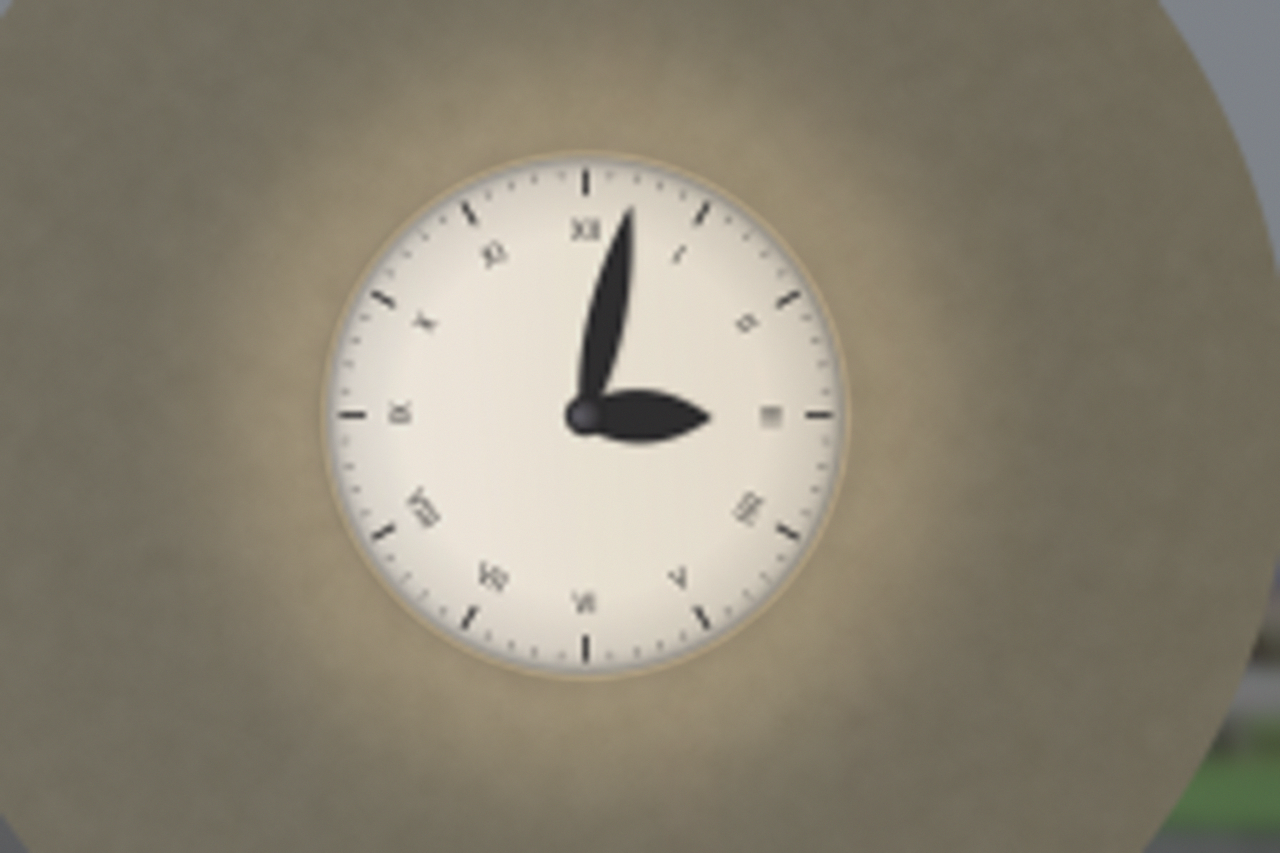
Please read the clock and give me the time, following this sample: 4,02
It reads 3,02
